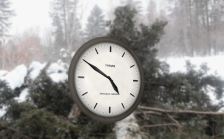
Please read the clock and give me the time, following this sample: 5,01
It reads 4,50
